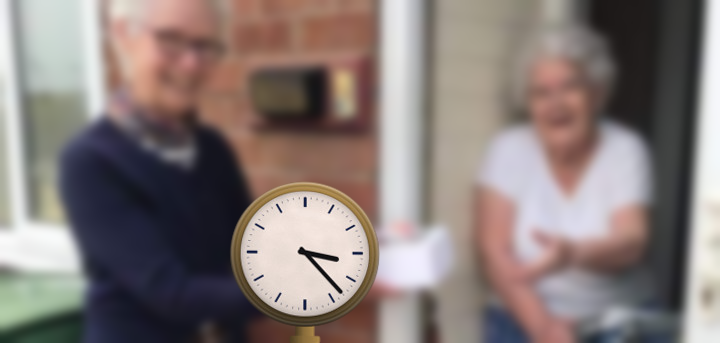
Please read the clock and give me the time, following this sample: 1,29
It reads 3,23
